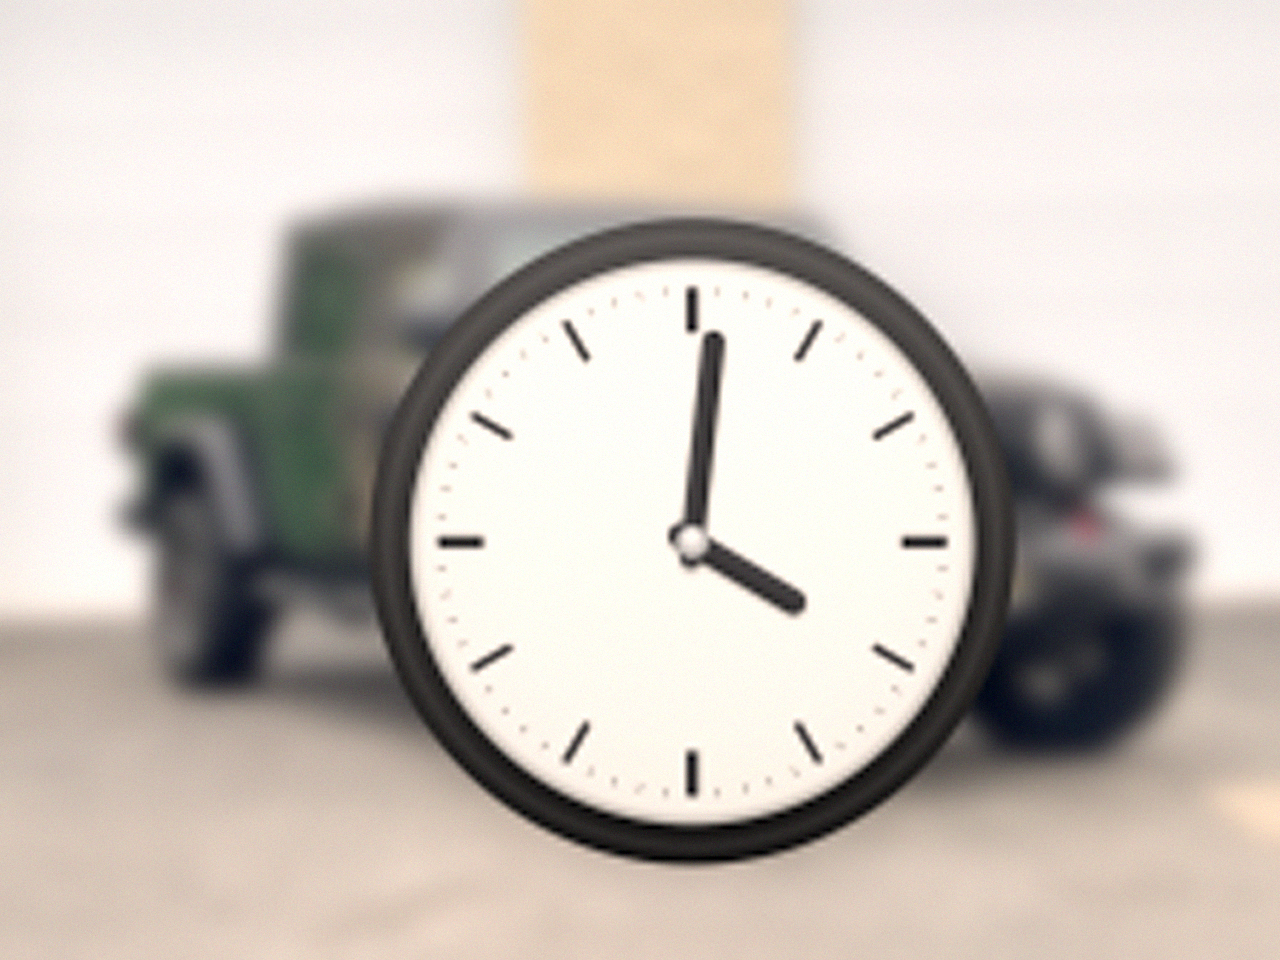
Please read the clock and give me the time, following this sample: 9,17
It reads 4,01
